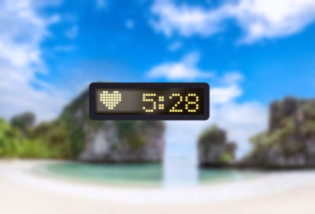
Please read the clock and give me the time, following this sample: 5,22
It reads 5,28
